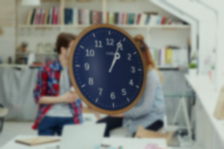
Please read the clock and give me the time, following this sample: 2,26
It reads 1,04
